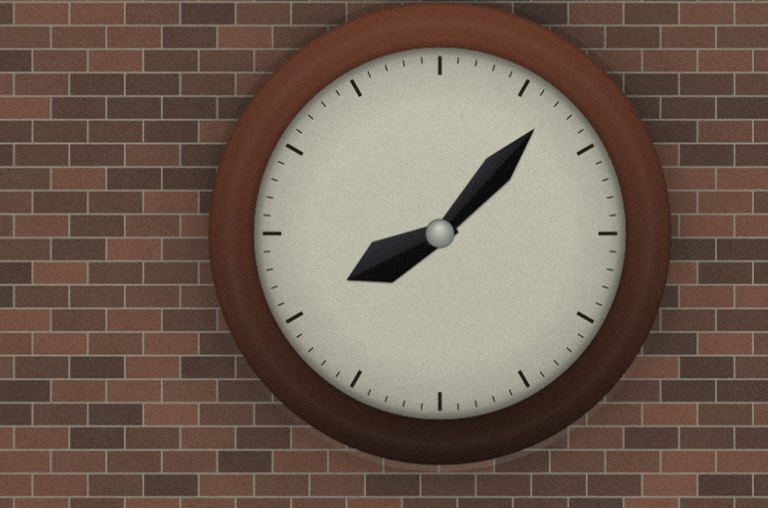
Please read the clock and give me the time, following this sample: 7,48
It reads 8,07
